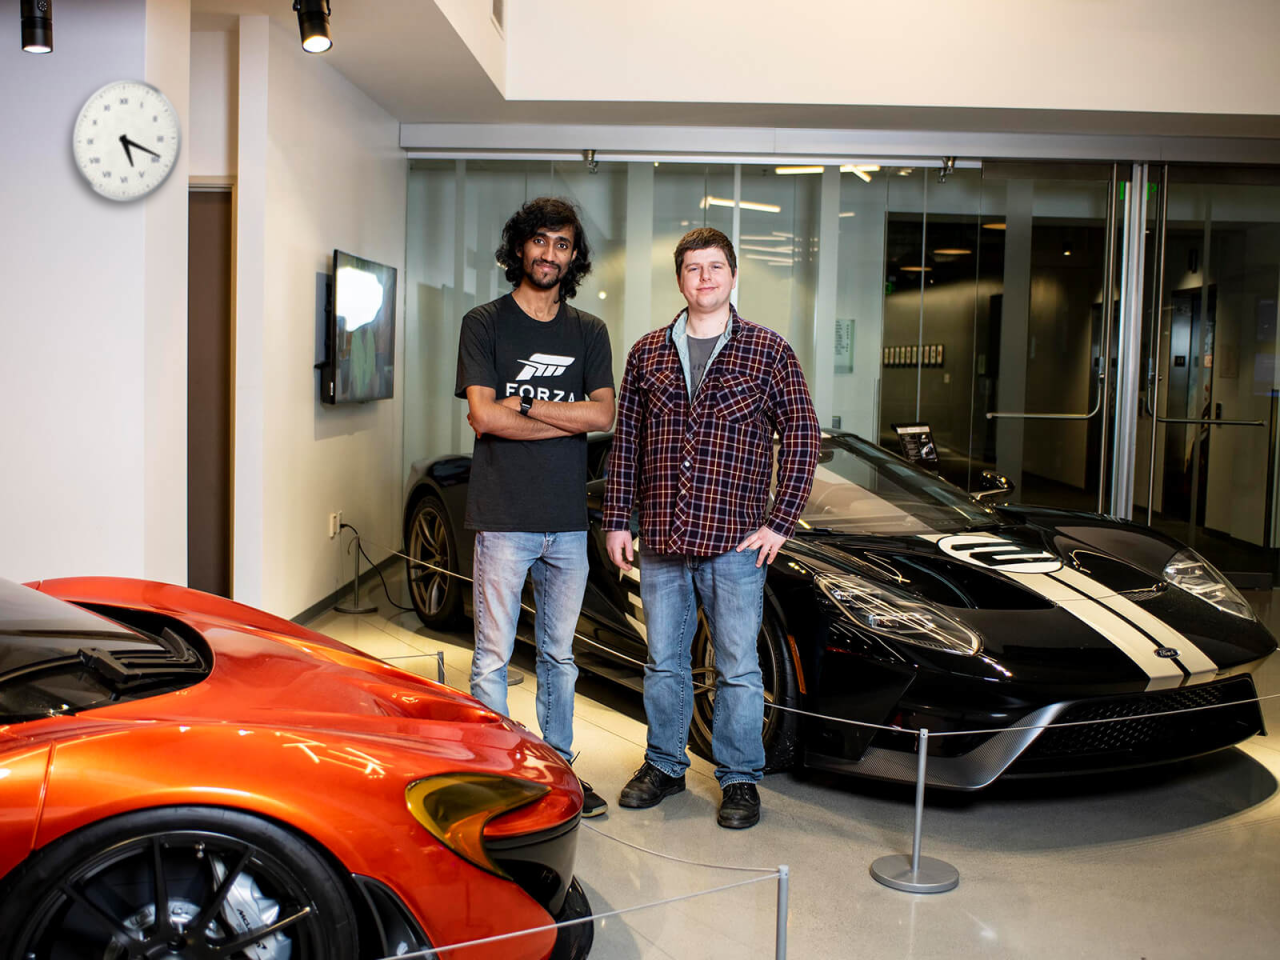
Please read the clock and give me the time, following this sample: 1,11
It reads 5,19
